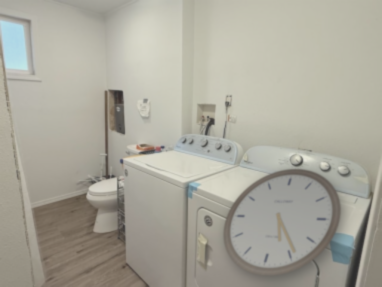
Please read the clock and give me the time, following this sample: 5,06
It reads 5,24
